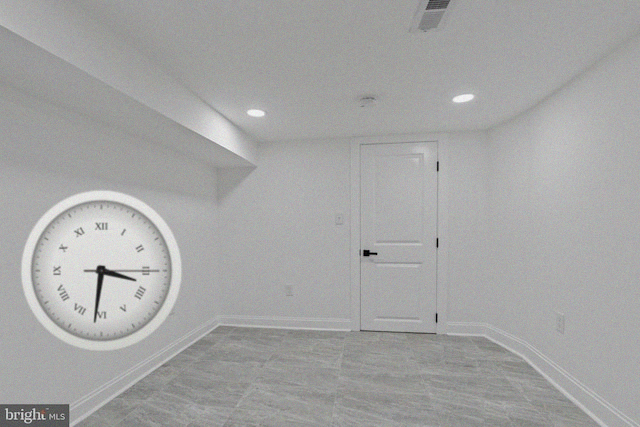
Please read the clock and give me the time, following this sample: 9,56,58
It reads 3,31,15
